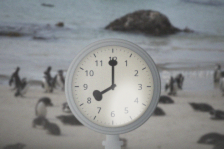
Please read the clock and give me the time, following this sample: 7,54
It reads 8,00
